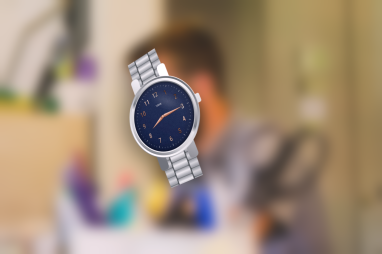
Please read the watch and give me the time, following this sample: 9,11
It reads 8,15
